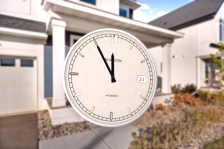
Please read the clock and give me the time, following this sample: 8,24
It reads 11,55
